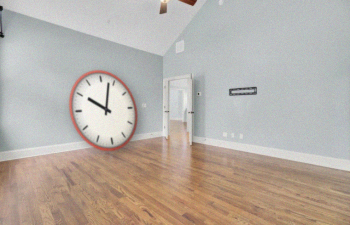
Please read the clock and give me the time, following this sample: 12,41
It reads 10,03
